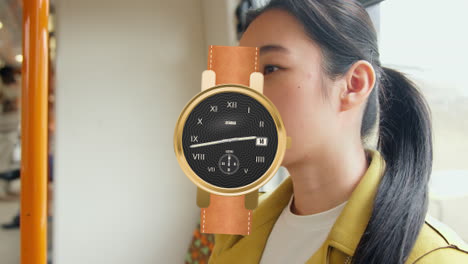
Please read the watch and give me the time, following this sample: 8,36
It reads 2,43
